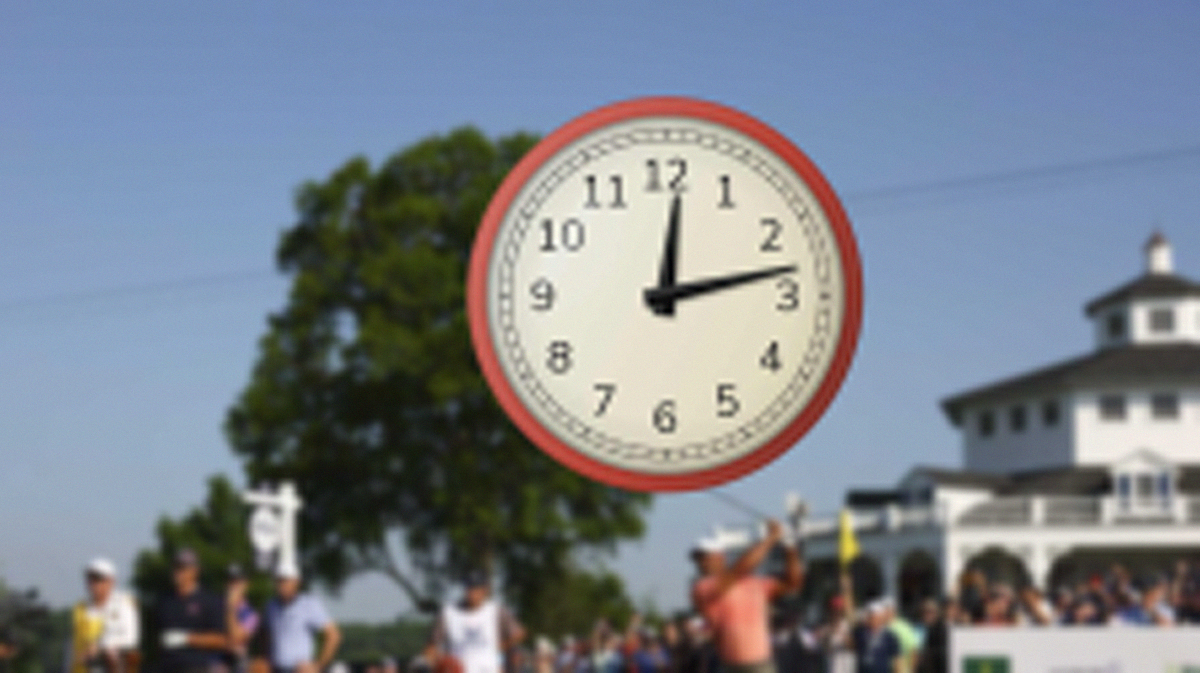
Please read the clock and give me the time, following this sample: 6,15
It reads 12,13
